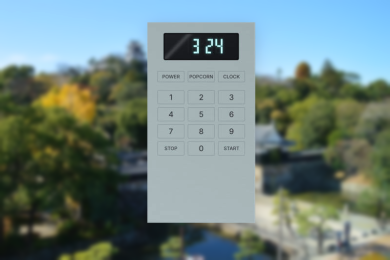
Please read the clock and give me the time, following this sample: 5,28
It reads 3,24
